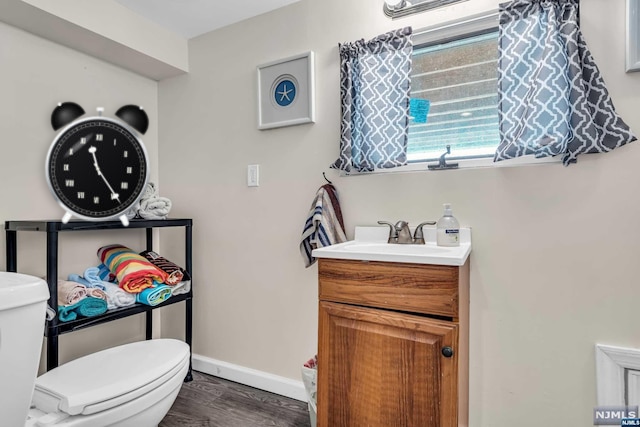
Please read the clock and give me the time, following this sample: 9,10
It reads 11,24
